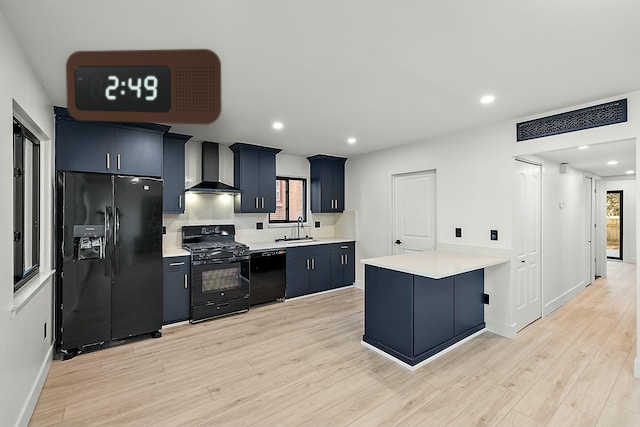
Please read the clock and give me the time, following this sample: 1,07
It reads 2,49
